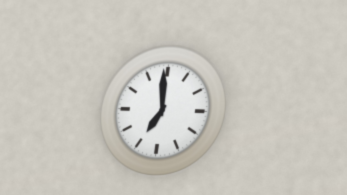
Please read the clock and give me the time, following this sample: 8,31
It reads 6,59
